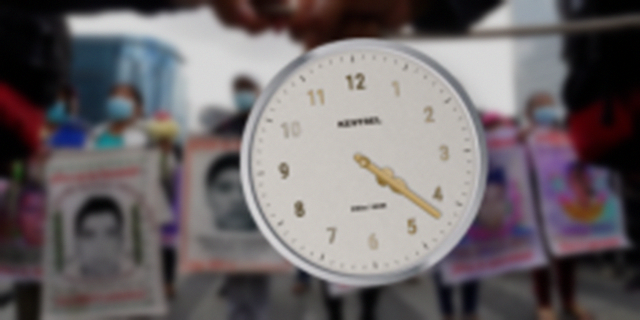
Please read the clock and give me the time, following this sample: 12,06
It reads 4,22
